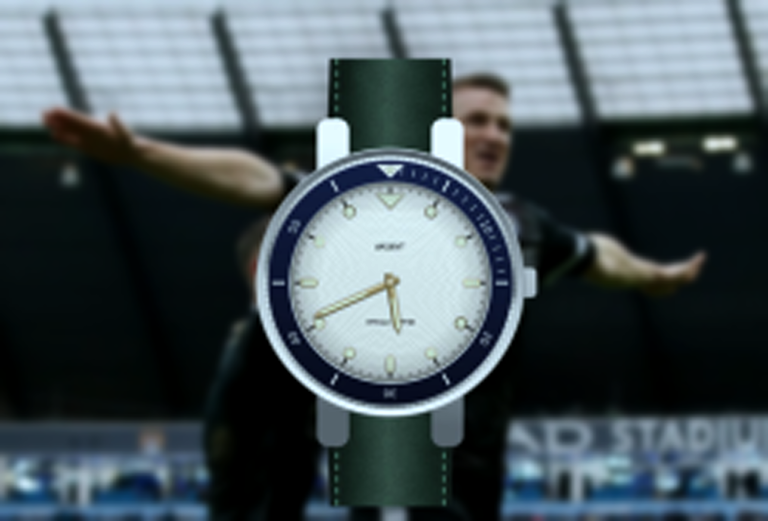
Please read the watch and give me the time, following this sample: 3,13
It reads 5,41
